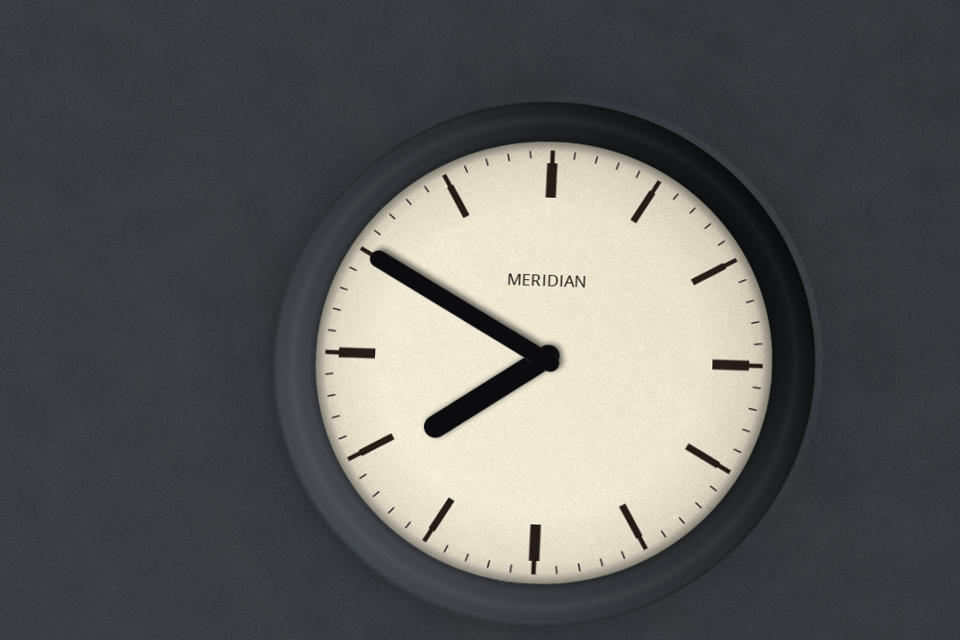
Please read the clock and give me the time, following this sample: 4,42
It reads 7,50
